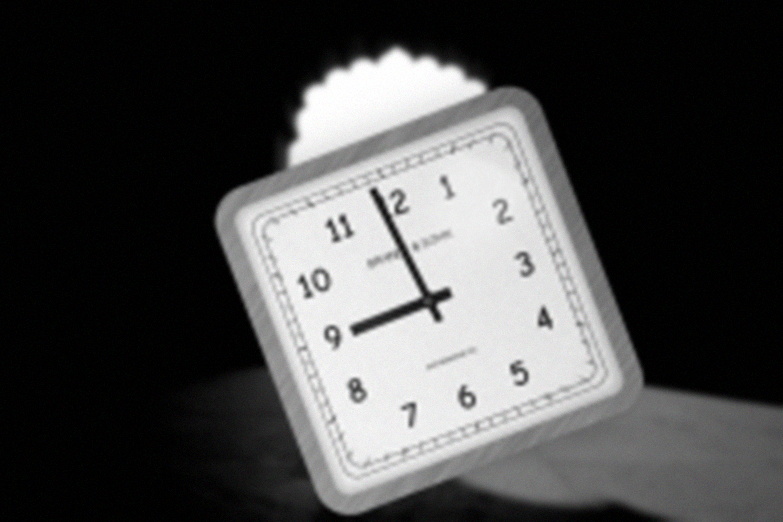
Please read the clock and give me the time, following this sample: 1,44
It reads 8,59
